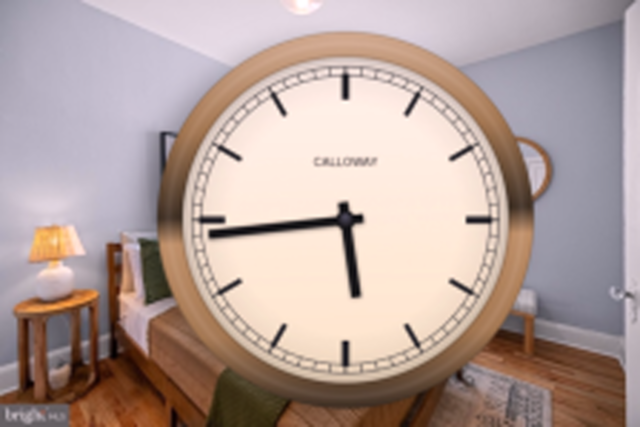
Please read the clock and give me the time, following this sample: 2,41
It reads 5,44
